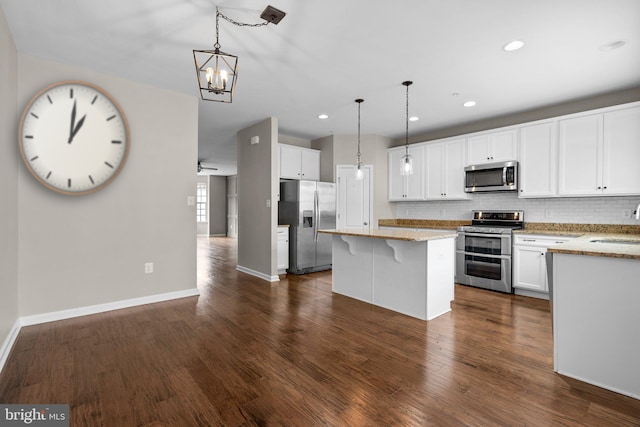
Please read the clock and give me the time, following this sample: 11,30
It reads 1,01
